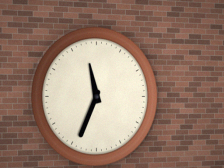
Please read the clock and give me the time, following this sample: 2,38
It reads 11,34
